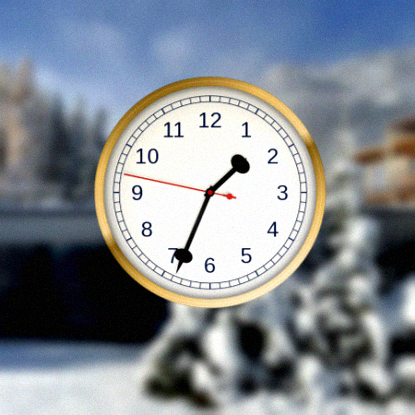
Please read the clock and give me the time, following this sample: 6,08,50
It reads 1,33,47
